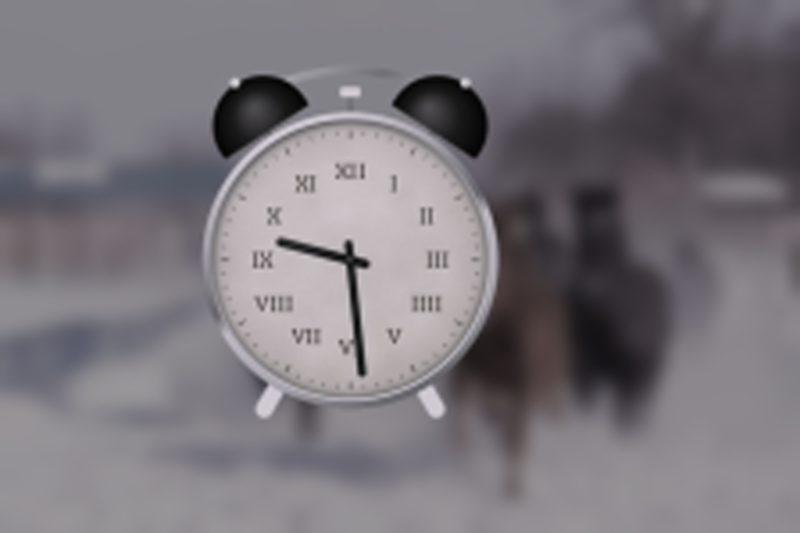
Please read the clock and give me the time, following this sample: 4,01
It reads 9,29
